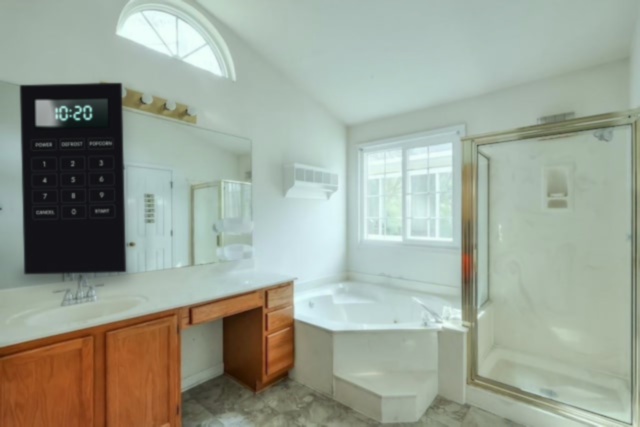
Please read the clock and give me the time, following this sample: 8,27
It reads 10,20
